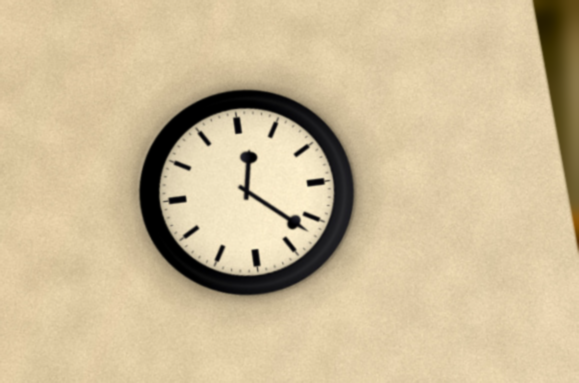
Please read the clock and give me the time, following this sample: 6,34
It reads 12,22
